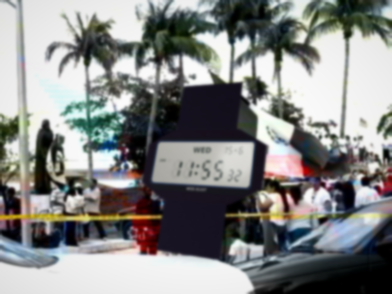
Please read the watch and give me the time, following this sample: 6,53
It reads 11,55
